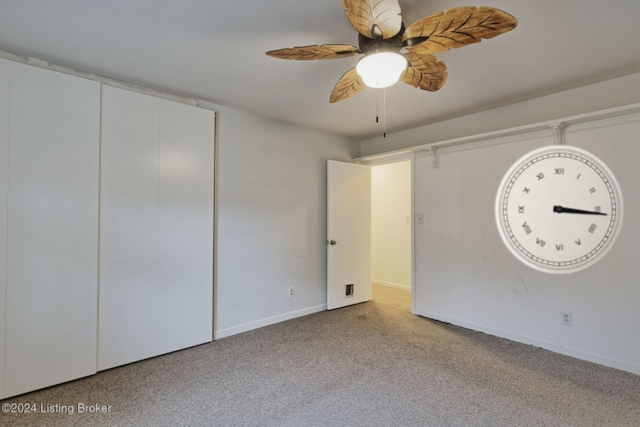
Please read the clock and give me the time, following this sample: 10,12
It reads 3,16
